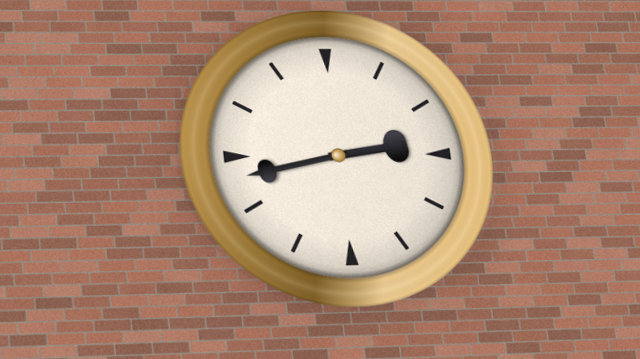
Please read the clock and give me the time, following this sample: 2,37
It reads 2,43
